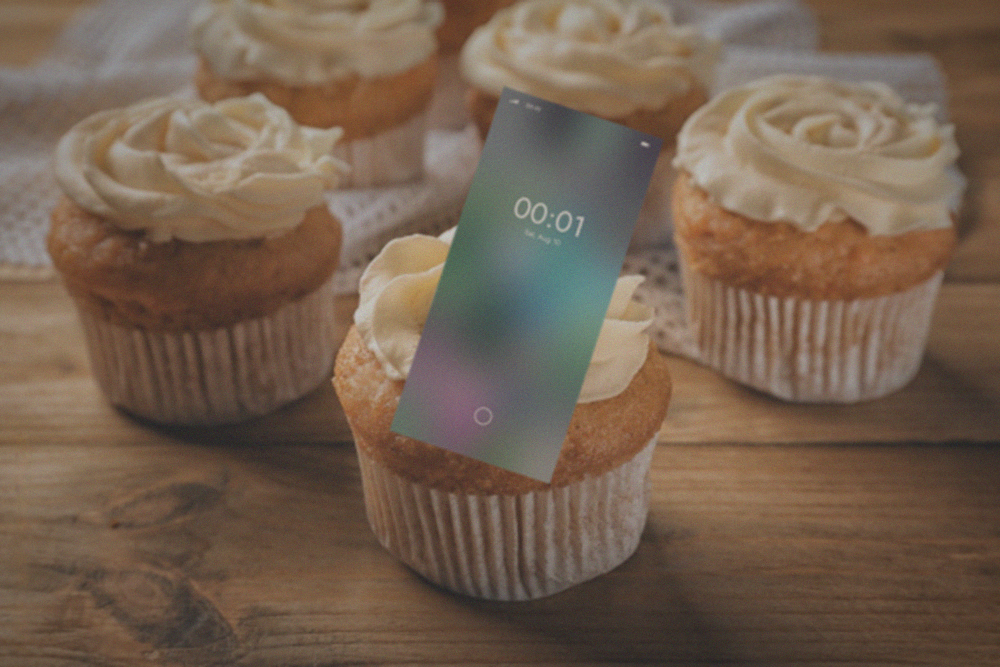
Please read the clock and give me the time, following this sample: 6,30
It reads 0,01
